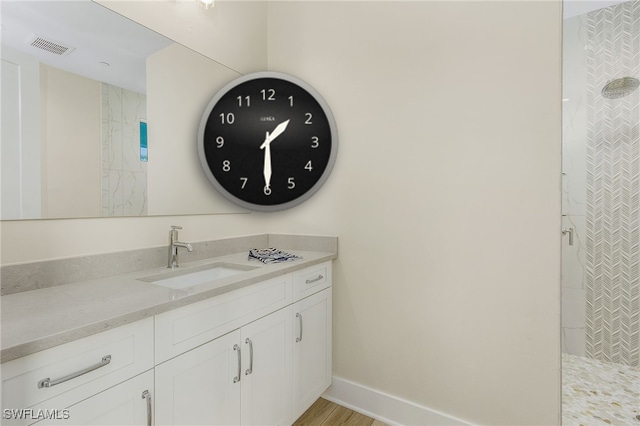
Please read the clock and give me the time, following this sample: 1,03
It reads 1,30
